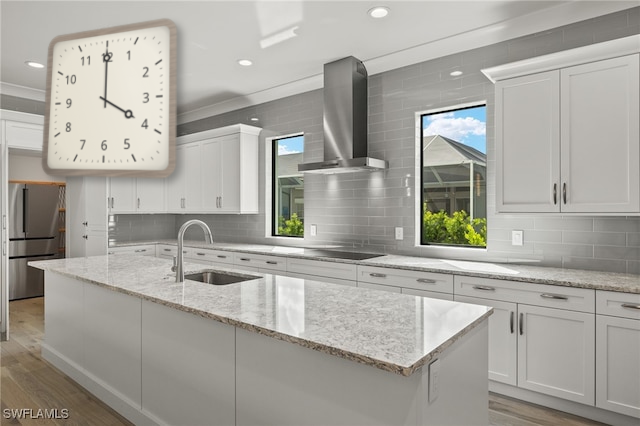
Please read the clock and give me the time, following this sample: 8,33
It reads 4,00
